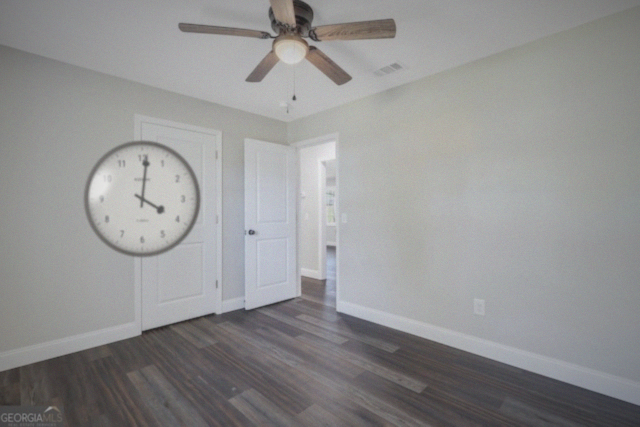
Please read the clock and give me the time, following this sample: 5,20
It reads 4,01
